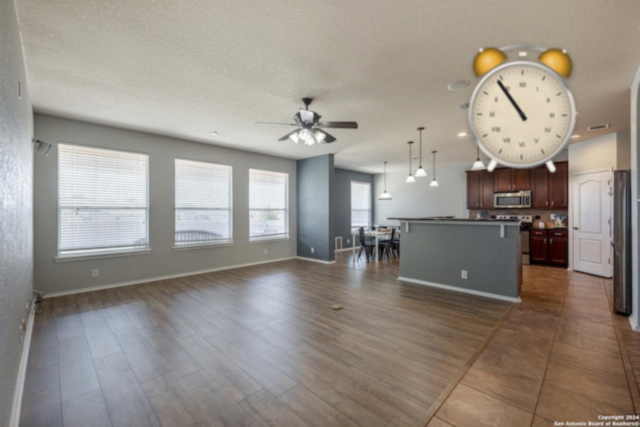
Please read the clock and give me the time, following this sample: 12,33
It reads 10,54
